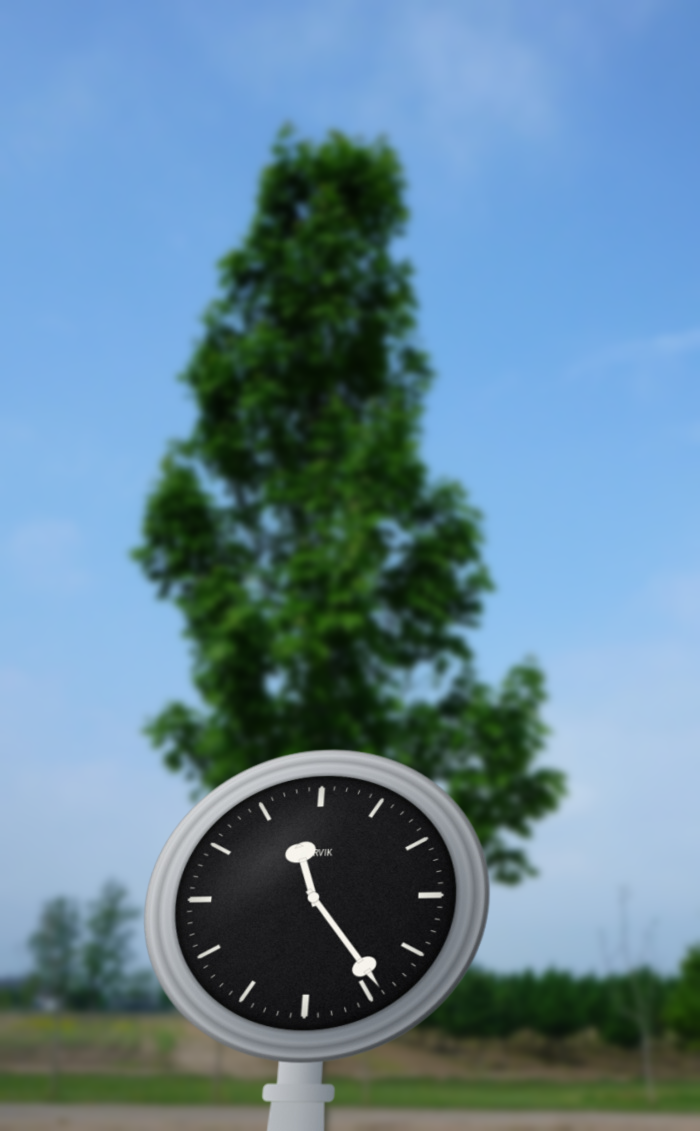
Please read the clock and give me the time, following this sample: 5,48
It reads 11,24
